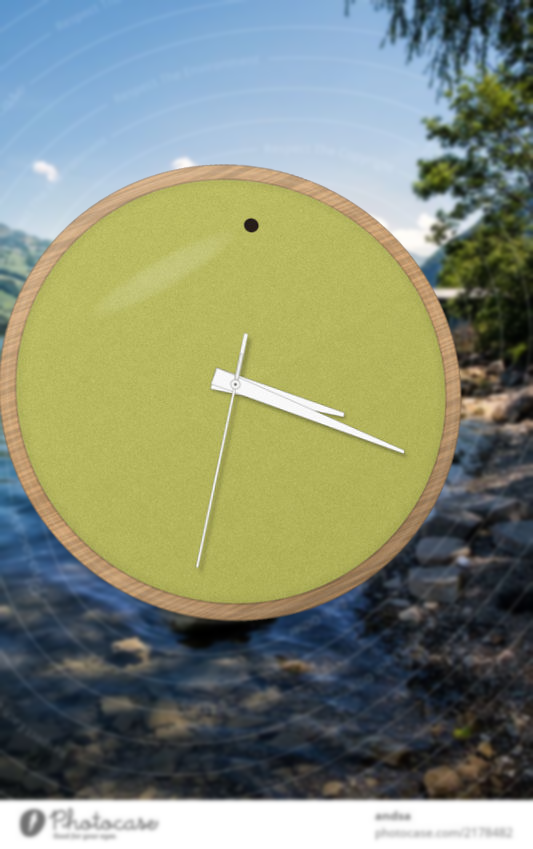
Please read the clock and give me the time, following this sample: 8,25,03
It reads 3,17,31
